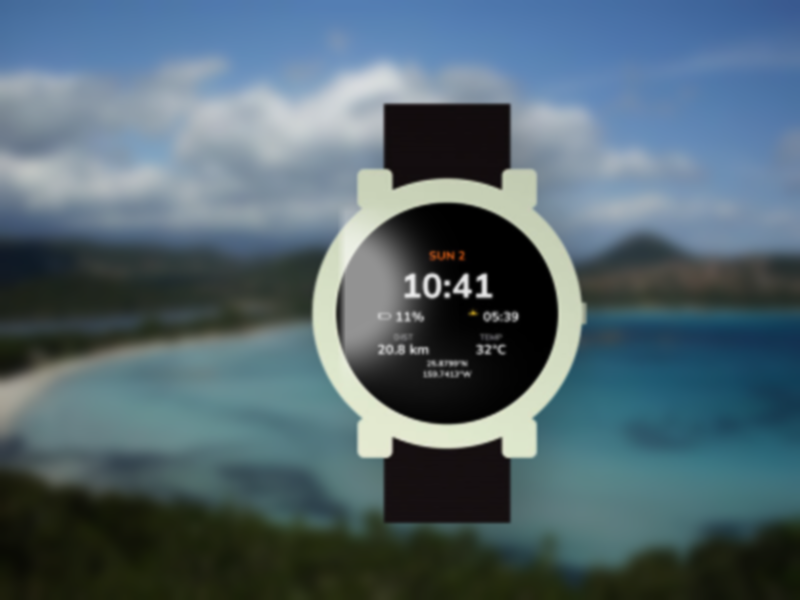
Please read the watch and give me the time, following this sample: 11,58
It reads 10,41
